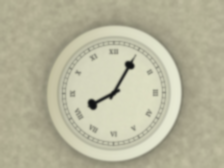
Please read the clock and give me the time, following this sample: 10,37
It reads 8,05
